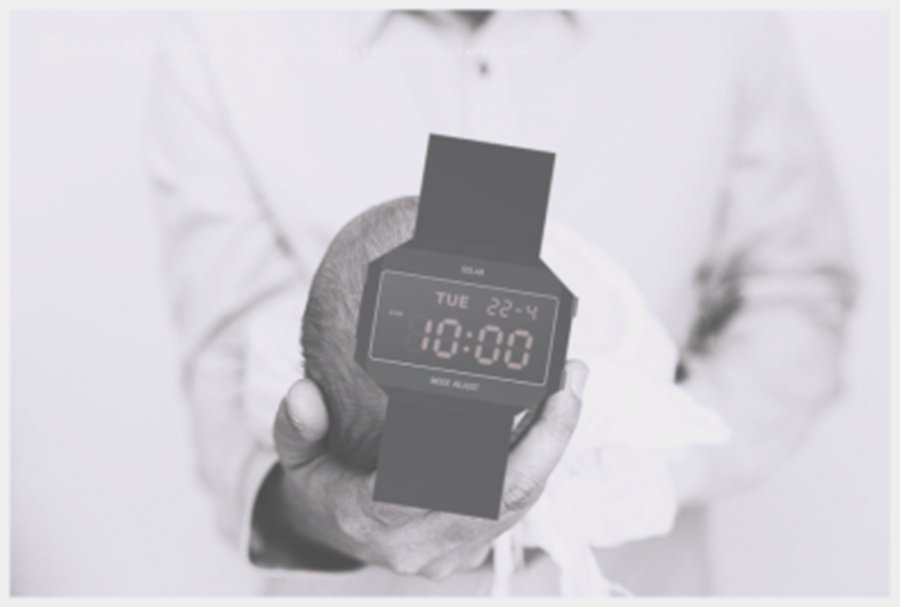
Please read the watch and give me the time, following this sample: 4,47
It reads 10,00
